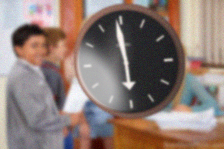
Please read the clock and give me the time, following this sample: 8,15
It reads 5,59
